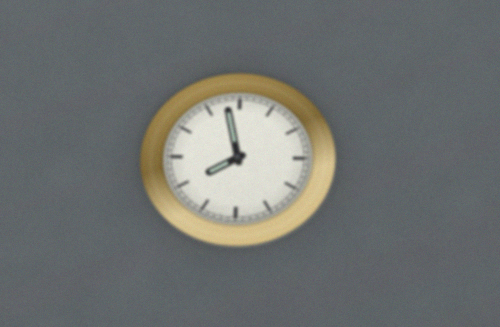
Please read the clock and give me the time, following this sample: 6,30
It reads 7,58
